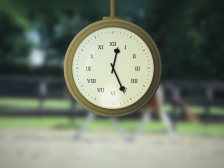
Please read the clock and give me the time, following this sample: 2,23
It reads 12,26
